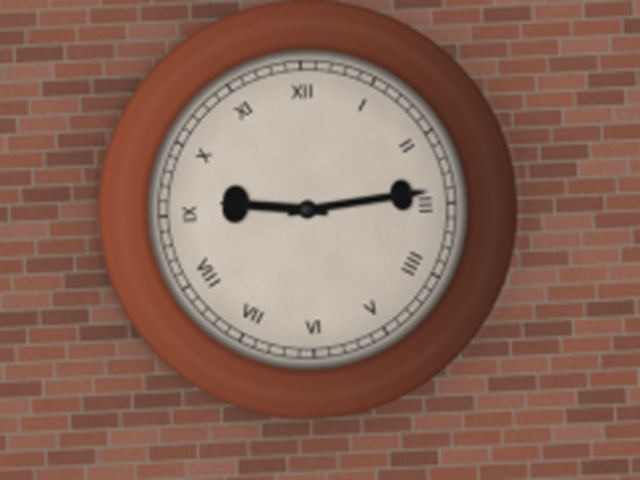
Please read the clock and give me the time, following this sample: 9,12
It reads 9,14
